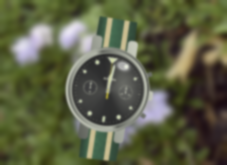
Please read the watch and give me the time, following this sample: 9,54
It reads 12,01
